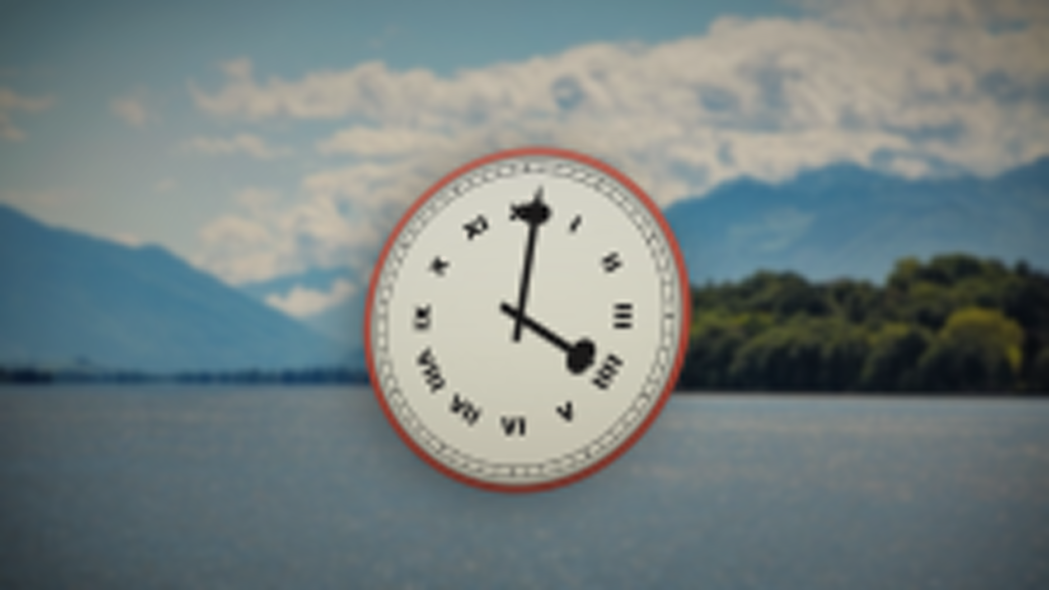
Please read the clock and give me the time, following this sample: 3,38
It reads 4,01
